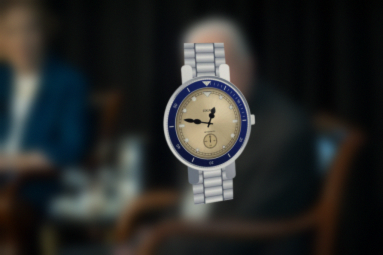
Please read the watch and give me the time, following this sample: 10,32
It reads 12,47
